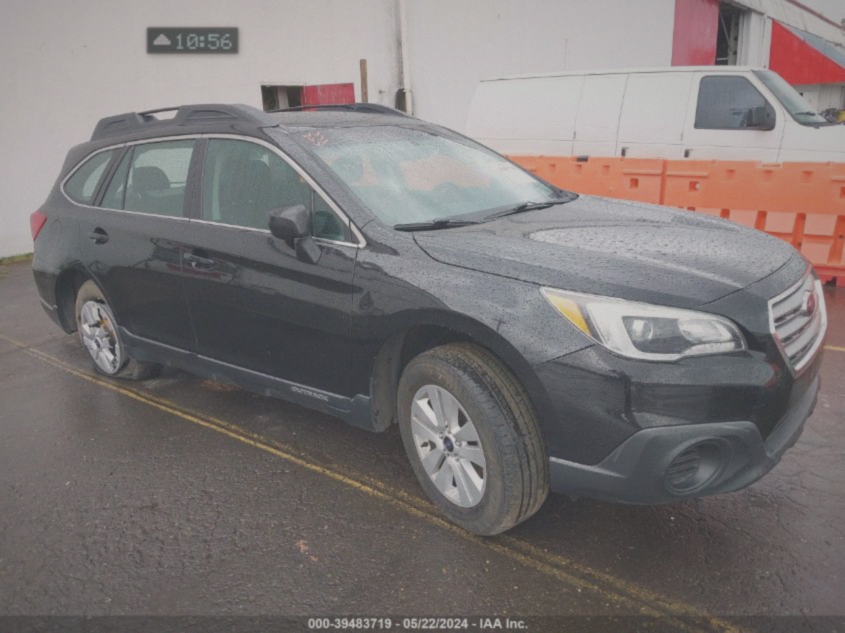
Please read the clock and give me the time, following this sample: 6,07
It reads 10,56
